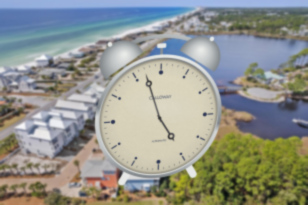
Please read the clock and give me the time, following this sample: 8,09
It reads 4,57
